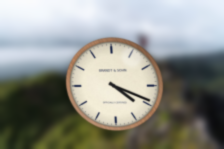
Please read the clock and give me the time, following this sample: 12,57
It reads 4,19
